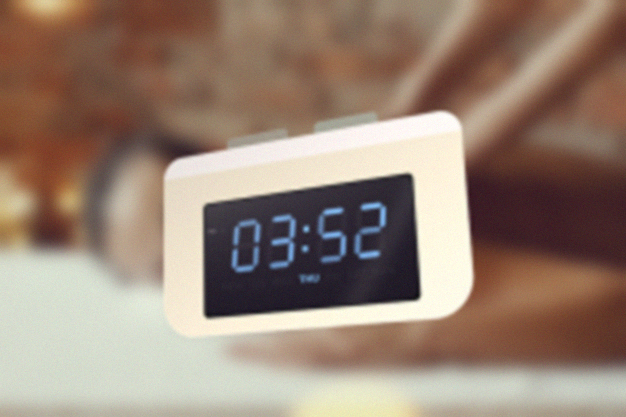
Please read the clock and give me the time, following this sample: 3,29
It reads 3,52
